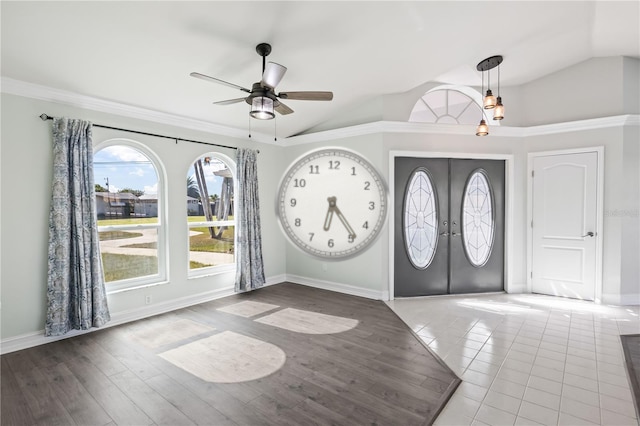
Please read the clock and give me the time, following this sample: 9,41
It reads 6,24
